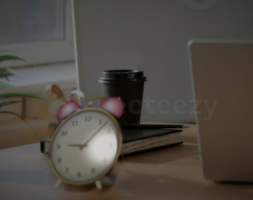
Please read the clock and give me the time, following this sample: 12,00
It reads 9,07
